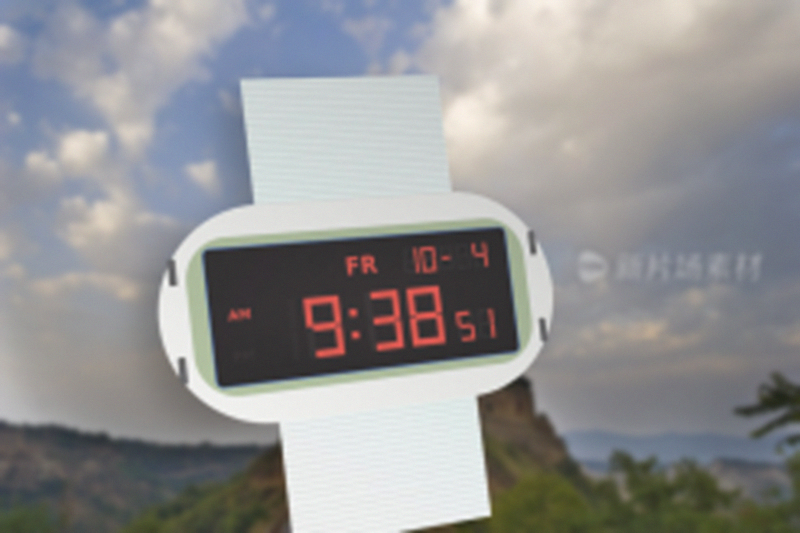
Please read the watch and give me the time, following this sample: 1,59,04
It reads 9,38,51
